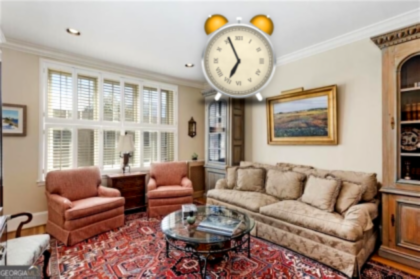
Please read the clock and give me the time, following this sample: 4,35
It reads 6,56
